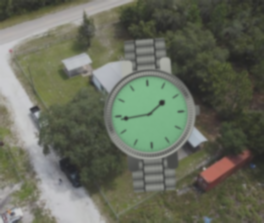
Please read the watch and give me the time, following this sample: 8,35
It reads 1,44
